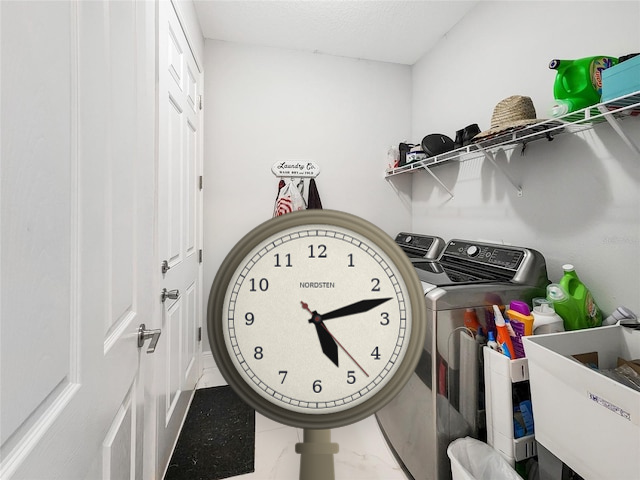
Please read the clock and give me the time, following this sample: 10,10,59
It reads 5,12,23
